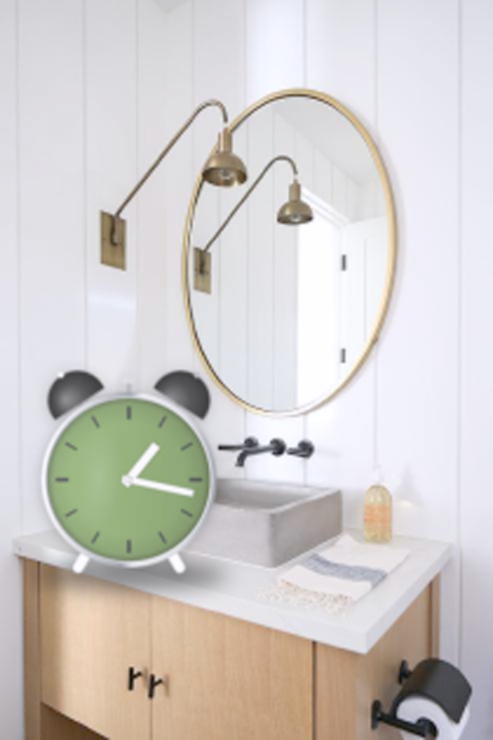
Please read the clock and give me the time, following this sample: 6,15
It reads 1,17
